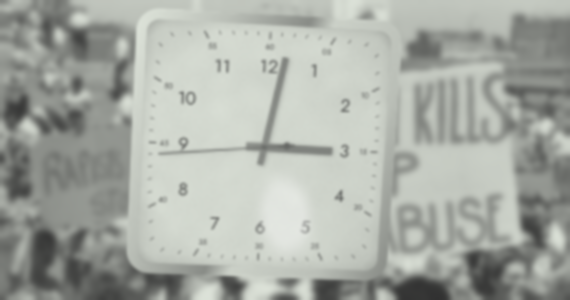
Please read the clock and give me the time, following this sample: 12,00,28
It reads 3,01,44
